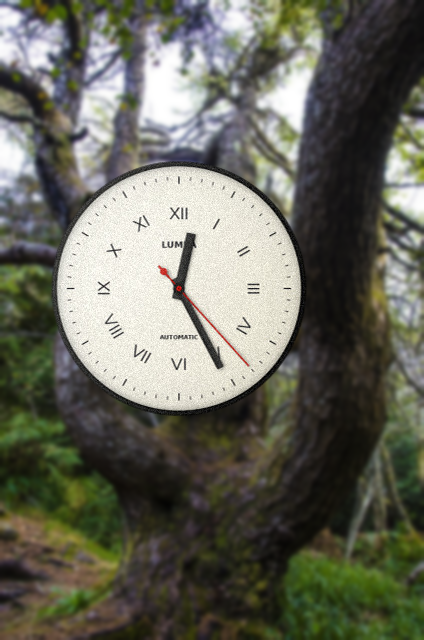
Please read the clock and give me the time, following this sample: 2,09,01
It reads 12,25,23
